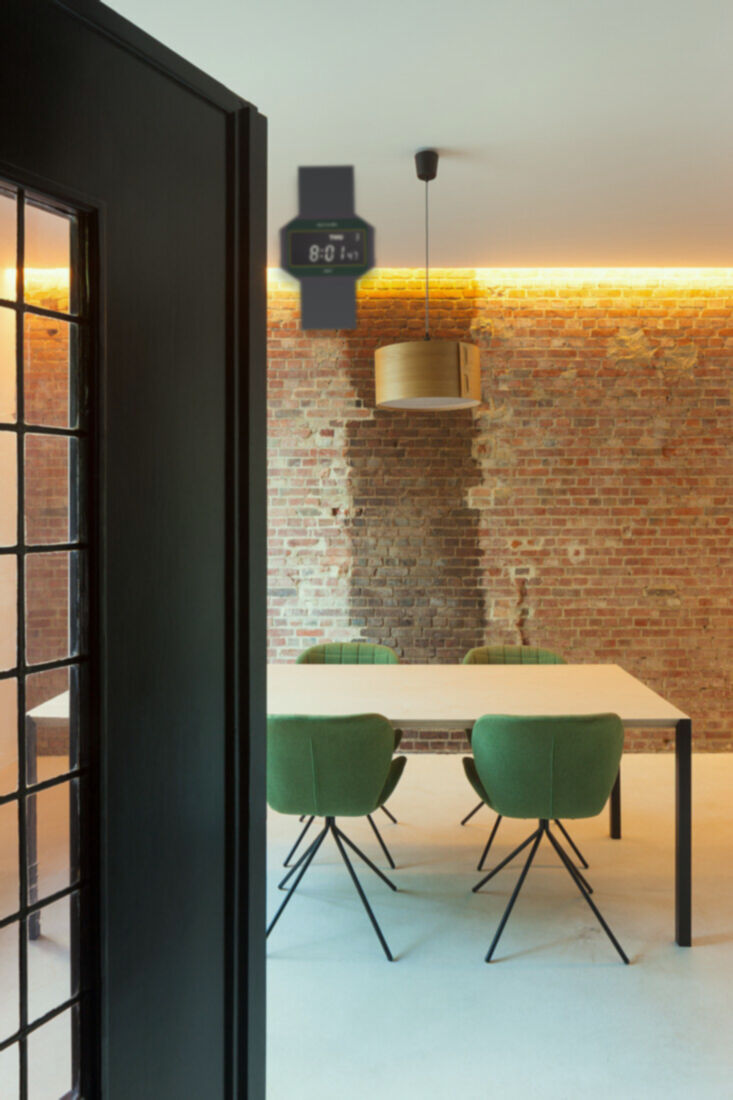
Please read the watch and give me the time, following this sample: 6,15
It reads 8,01
